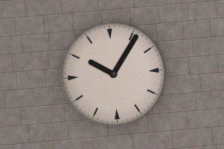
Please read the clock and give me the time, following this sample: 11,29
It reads 10,06
